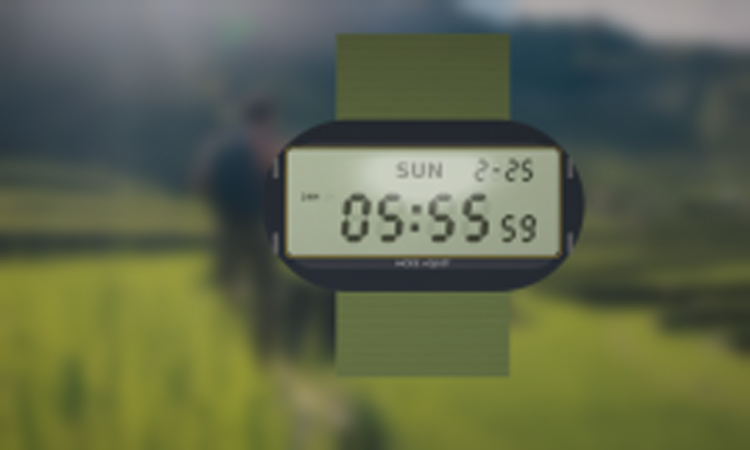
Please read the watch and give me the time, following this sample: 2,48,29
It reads 5,55,59
